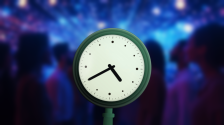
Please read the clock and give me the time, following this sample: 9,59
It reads 4,40
